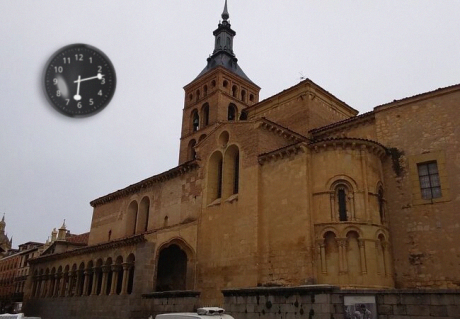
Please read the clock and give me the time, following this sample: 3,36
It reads 6,13
